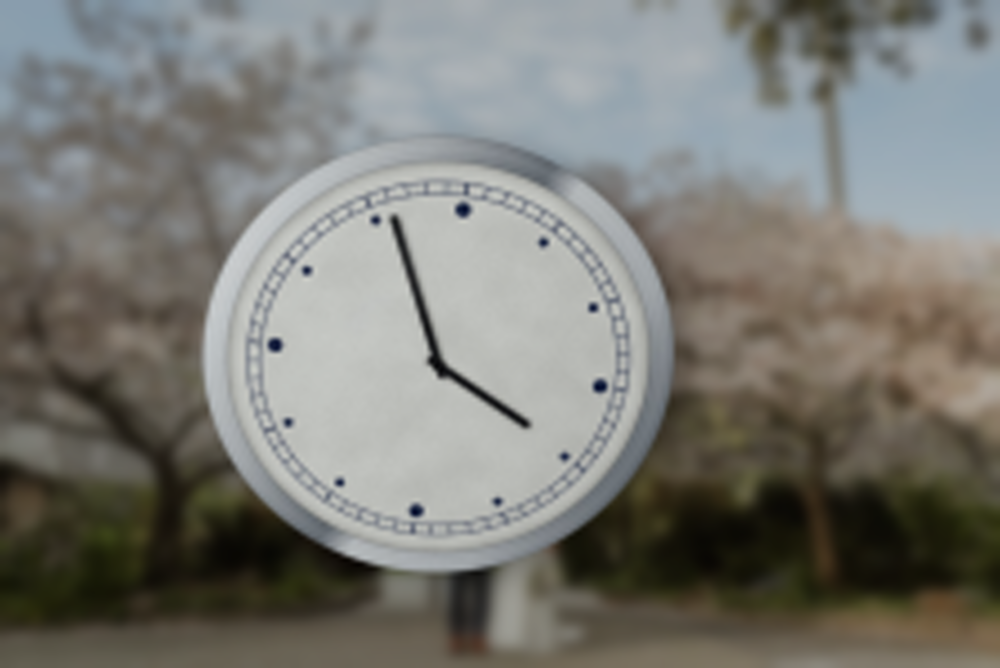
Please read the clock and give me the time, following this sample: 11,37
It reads 3,56
